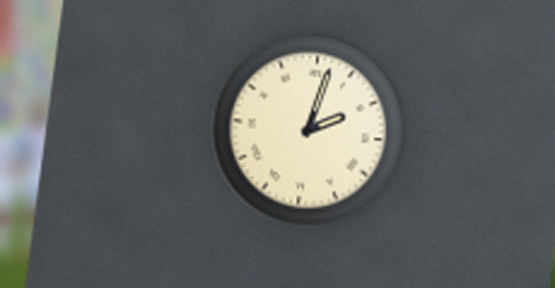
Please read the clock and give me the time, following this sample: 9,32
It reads 2,02
